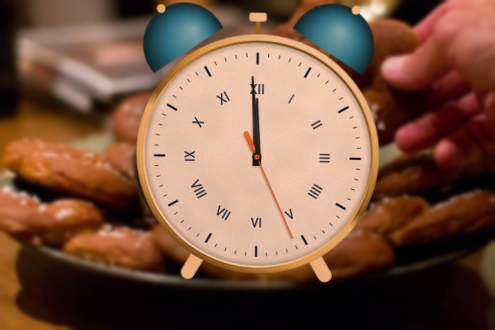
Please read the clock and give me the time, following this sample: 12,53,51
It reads 11,59,26
